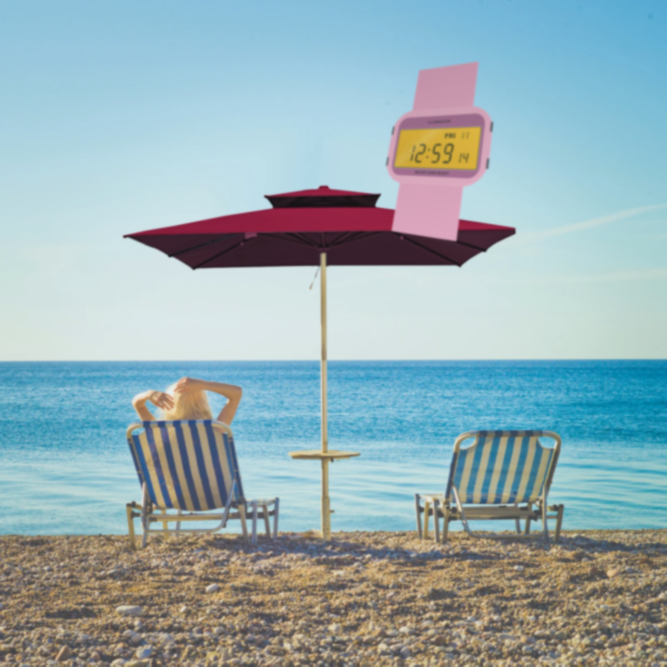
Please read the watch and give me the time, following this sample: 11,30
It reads 12,59
